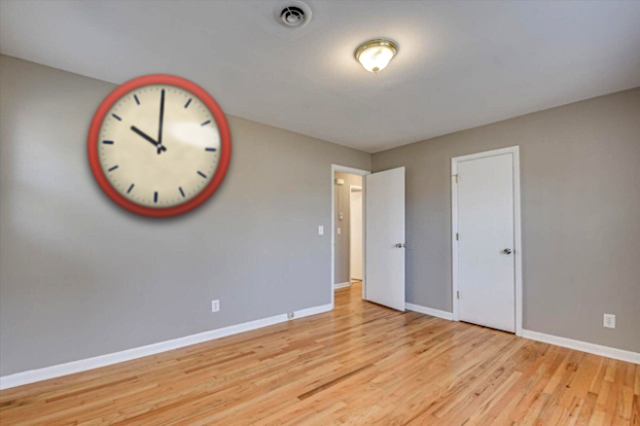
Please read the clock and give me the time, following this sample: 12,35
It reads 10,00
